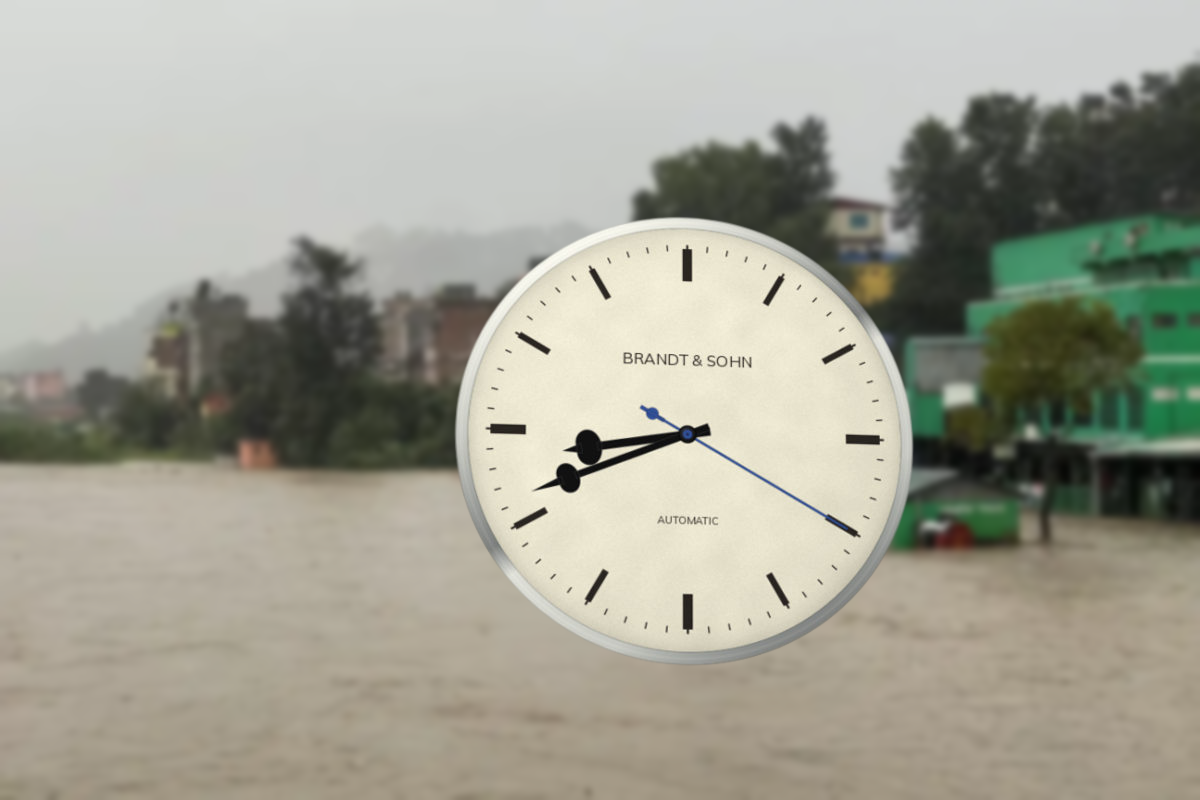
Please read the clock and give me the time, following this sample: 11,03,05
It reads 8,41,20
